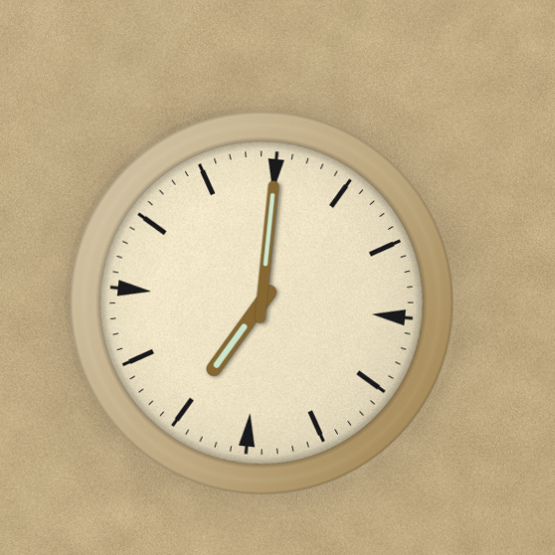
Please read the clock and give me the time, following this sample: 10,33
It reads 7,00
